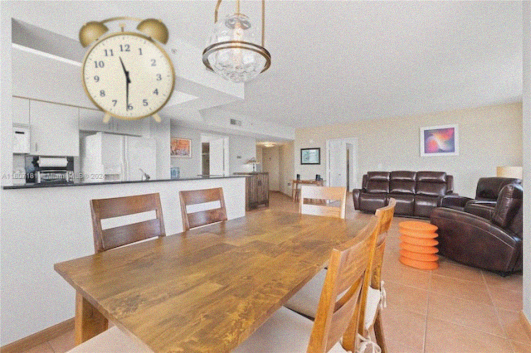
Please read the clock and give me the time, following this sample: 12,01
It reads 11,31
